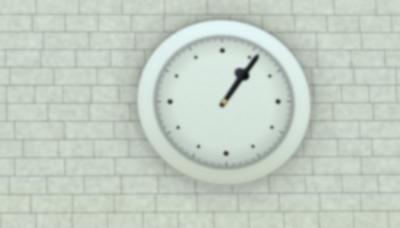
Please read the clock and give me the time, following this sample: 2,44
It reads 1,06
